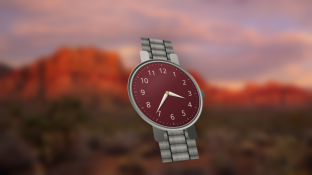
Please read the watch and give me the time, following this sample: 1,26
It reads 3,36
